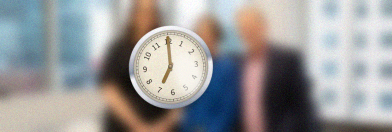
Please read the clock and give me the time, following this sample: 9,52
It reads 7,00
